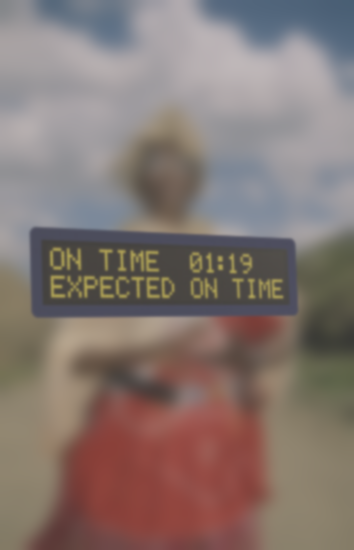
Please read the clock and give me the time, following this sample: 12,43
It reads 1,19
